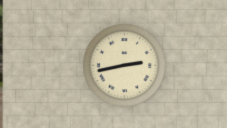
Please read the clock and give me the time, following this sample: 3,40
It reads 2,43
